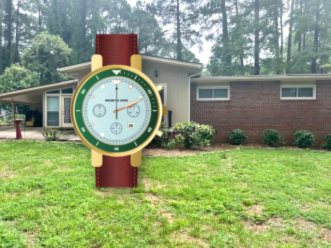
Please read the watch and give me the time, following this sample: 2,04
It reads 2,11
